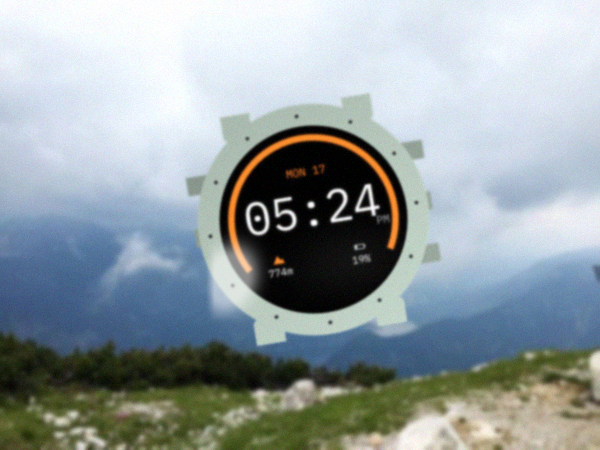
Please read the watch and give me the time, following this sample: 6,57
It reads 5,24
